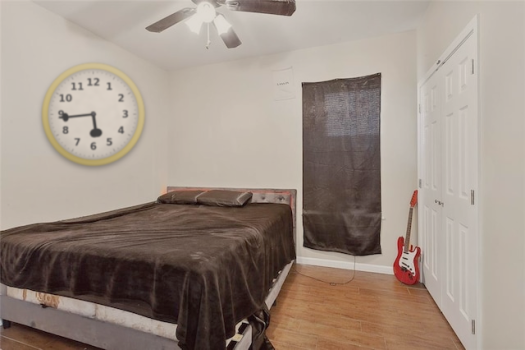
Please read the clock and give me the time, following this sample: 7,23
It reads 5,44
